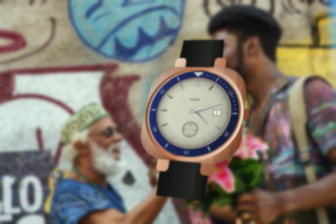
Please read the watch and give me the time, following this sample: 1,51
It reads 4,12
